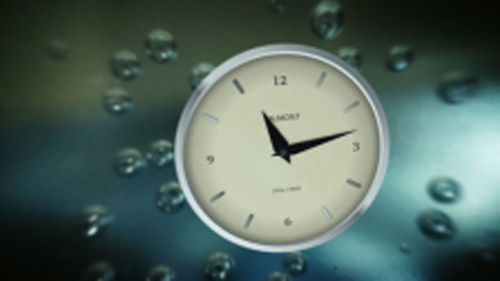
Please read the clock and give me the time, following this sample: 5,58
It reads 11,13
